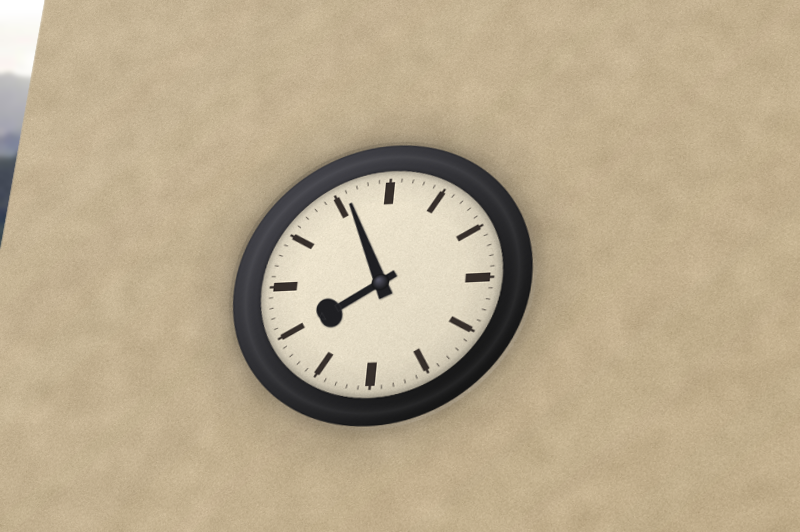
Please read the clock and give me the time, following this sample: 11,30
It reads 7,56
